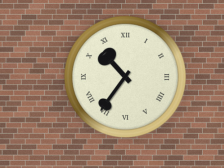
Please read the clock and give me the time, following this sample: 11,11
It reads 10,36
